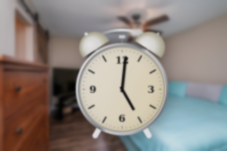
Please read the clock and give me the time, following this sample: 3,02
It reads 5,01
